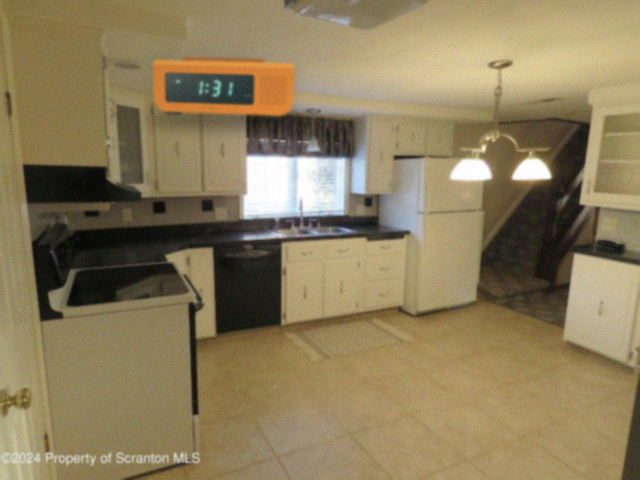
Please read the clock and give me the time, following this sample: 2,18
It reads 1,31
